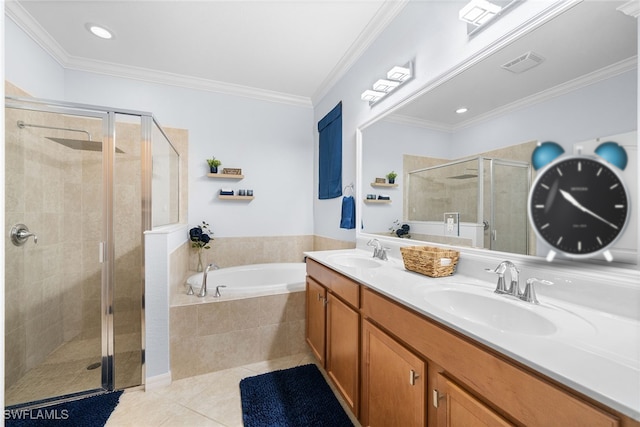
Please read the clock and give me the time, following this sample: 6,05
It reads 10,20
